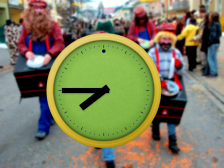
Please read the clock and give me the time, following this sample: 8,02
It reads 7,45
